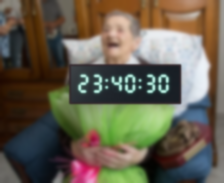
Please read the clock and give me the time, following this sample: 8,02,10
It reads 23,40,30
